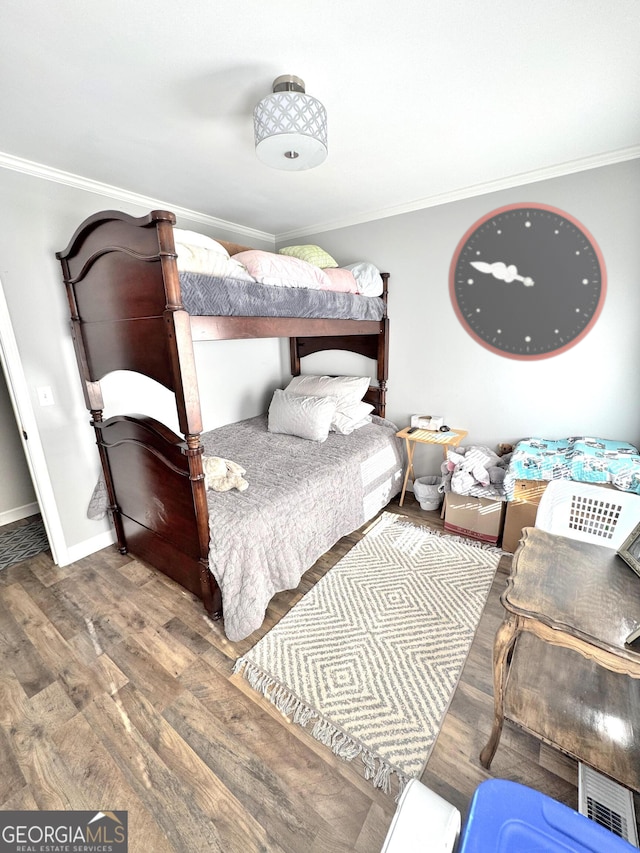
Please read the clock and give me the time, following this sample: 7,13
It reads 9,48
